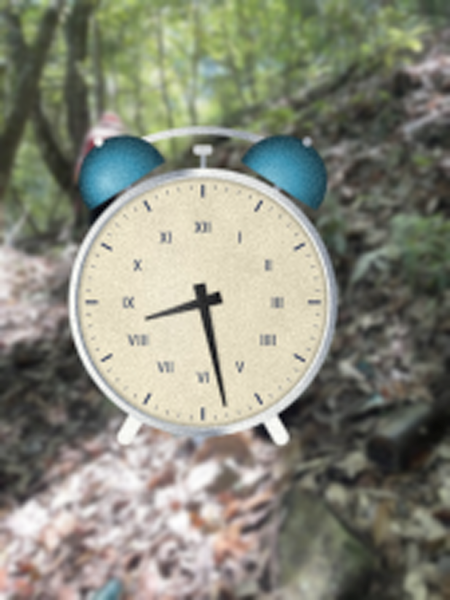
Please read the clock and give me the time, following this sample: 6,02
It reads 8,28
